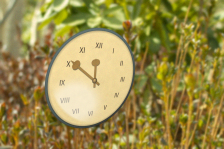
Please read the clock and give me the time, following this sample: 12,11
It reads 11,51
